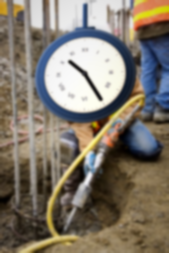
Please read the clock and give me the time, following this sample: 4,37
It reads 10,25
